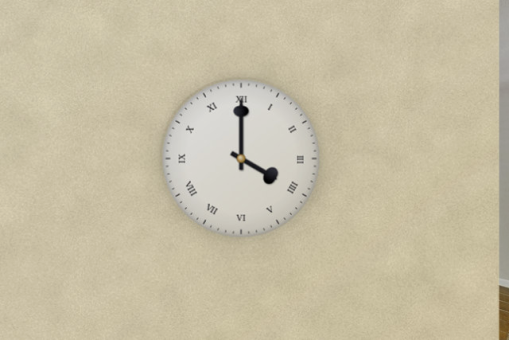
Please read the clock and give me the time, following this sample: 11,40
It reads 4,00
